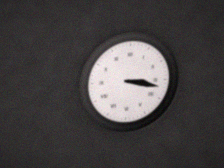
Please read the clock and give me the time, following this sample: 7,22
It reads 3,17
